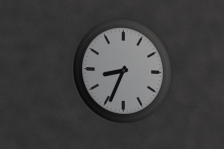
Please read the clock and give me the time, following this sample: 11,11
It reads 8,34
